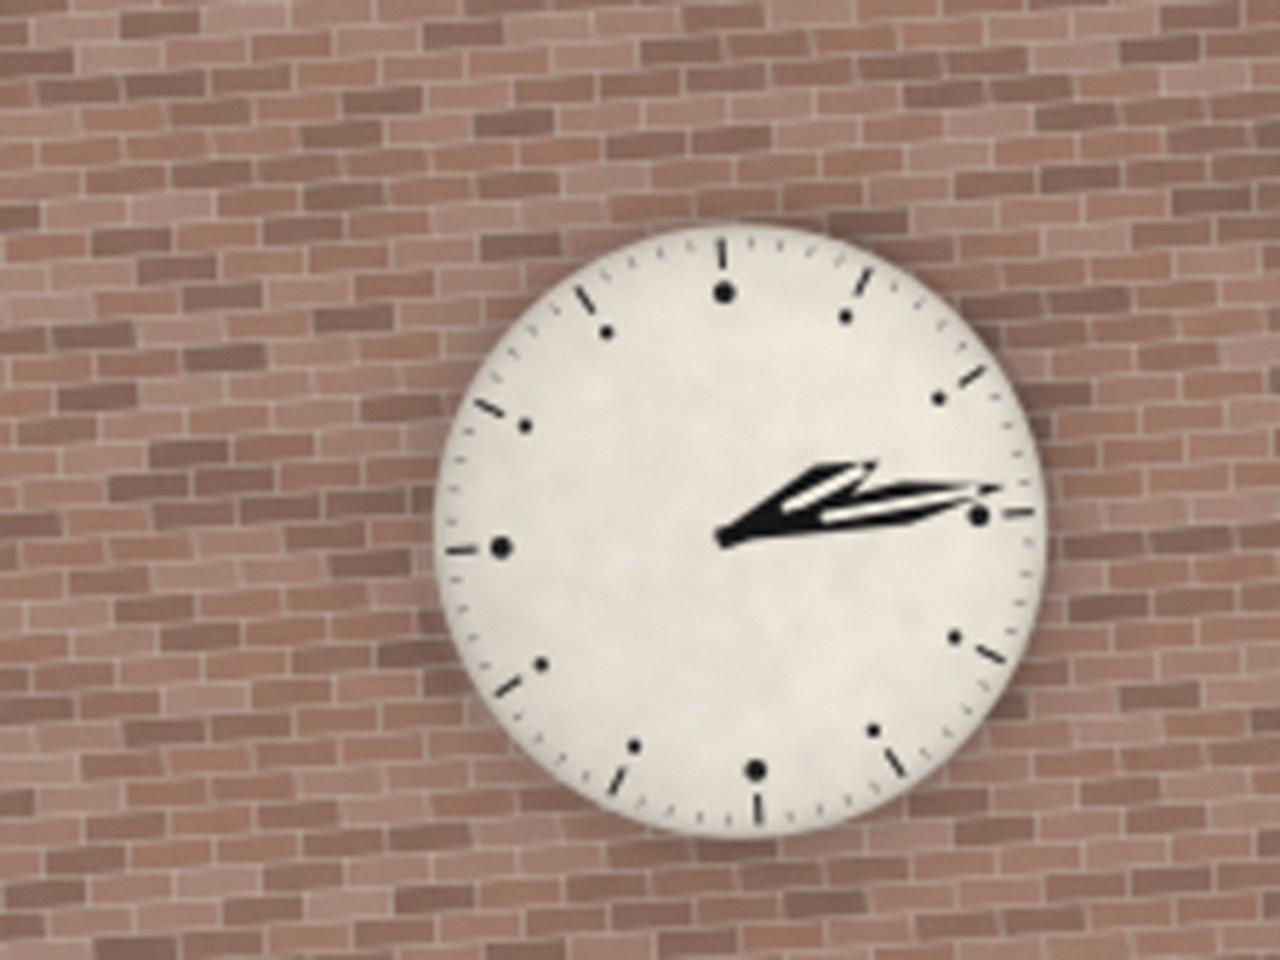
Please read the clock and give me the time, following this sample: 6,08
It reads 2,14
